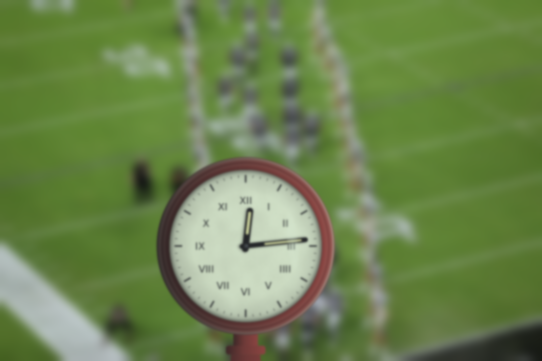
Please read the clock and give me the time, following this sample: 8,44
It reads 12,14
